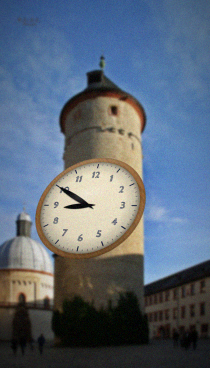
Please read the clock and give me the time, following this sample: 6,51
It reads 8,50
